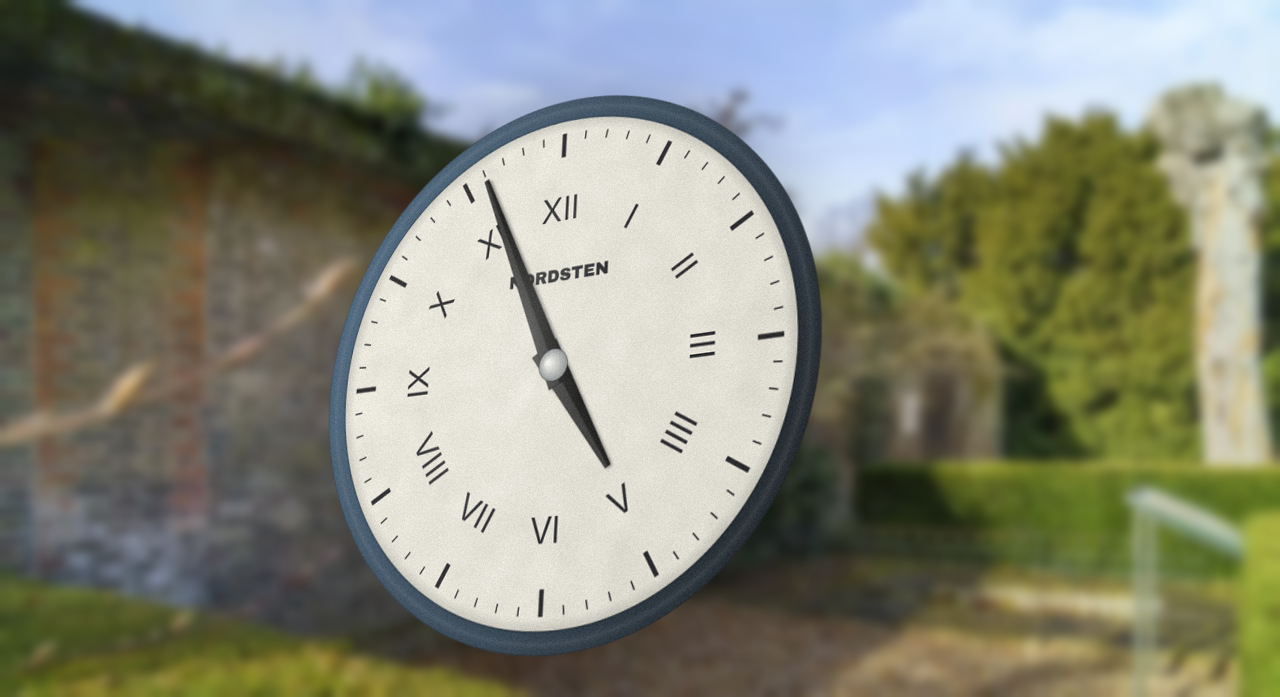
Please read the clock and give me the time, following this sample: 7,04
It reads 4,56
